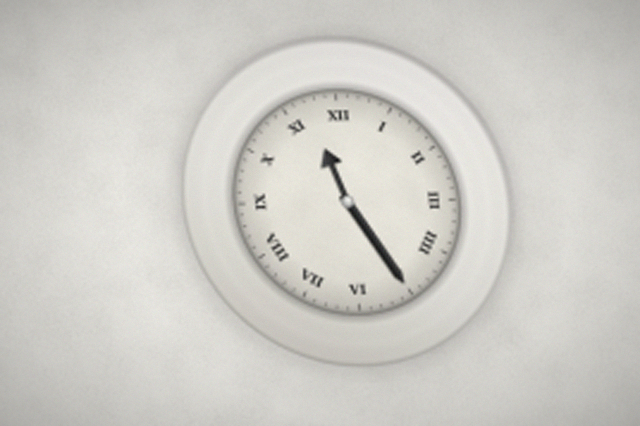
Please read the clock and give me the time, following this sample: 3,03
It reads 11,25
